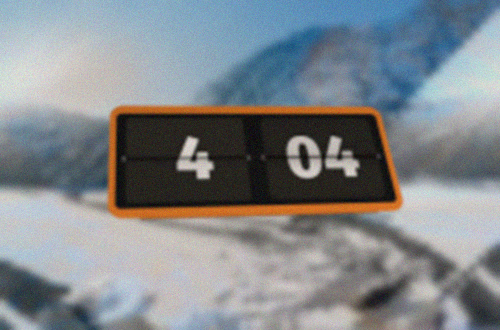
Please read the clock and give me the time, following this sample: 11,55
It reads 4,04
